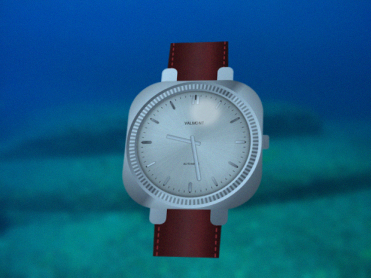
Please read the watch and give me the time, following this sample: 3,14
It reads 9,28
